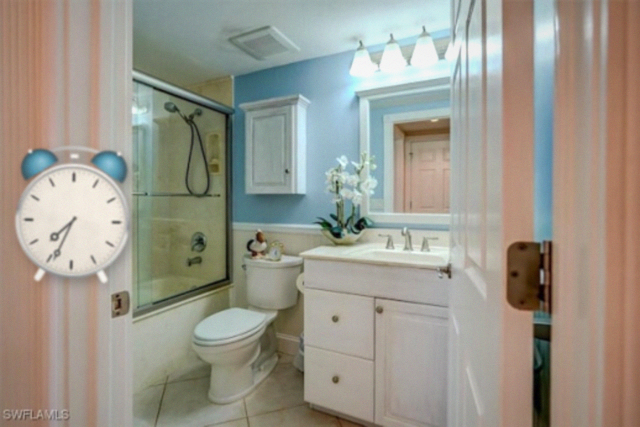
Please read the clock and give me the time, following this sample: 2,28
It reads 7,34
